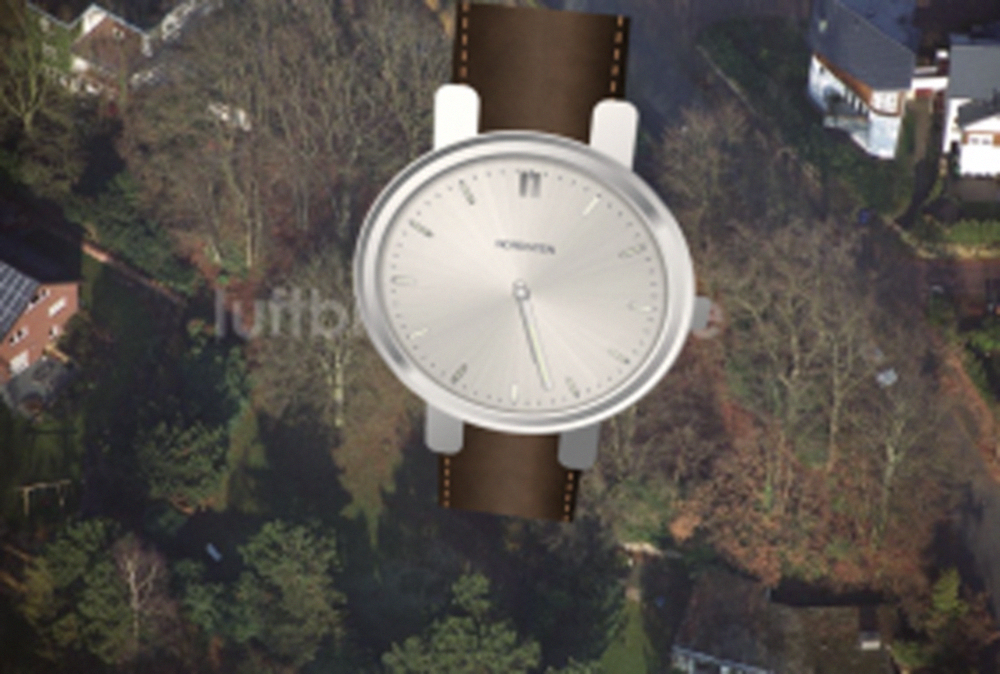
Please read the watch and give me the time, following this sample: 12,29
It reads 5,27
